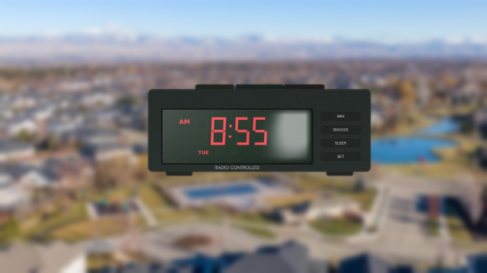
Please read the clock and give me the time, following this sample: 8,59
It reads 8,55
